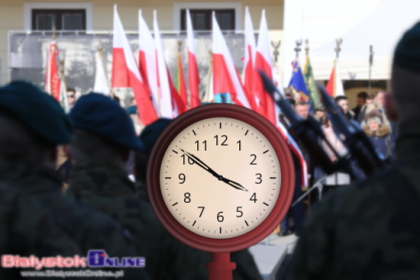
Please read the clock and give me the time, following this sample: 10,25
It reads 3,51
